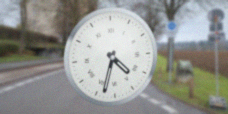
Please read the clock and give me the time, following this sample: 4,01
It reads 4,33
